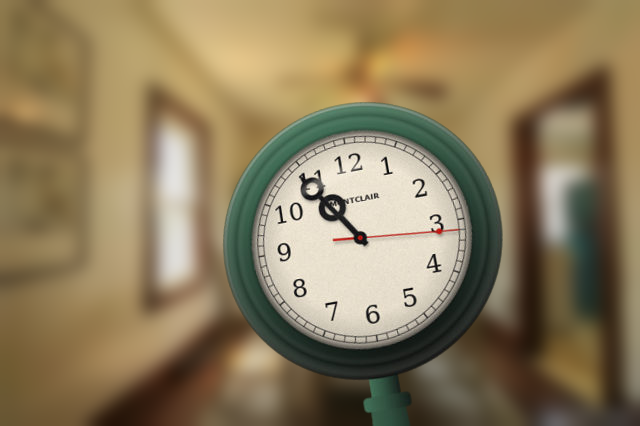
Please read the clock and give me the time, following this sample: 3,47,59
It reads 10,54,16
